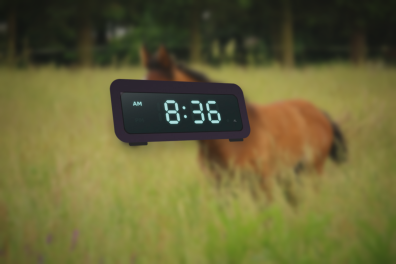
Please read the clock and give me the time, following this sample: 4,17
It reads 8,36
